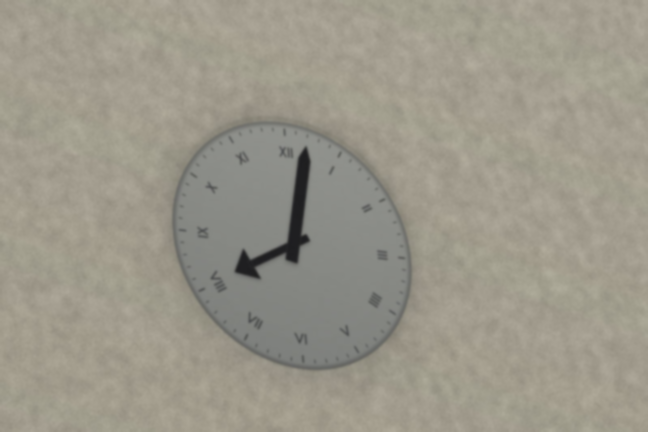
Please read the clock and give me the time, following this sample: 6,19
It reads 8,02
